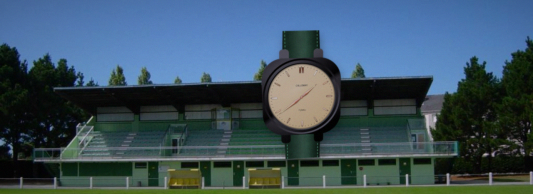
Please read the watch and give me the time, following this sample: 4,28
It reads 1,39
